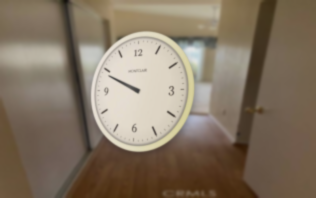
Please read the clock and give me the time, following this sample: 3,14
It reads 9,49
